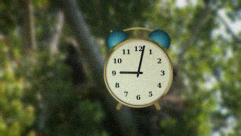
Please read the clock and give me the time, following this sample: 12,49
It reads 9,02
